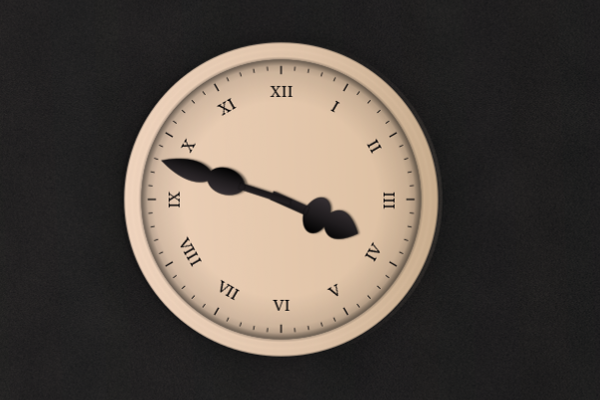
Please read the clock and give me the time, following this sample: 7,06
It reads 3,48
